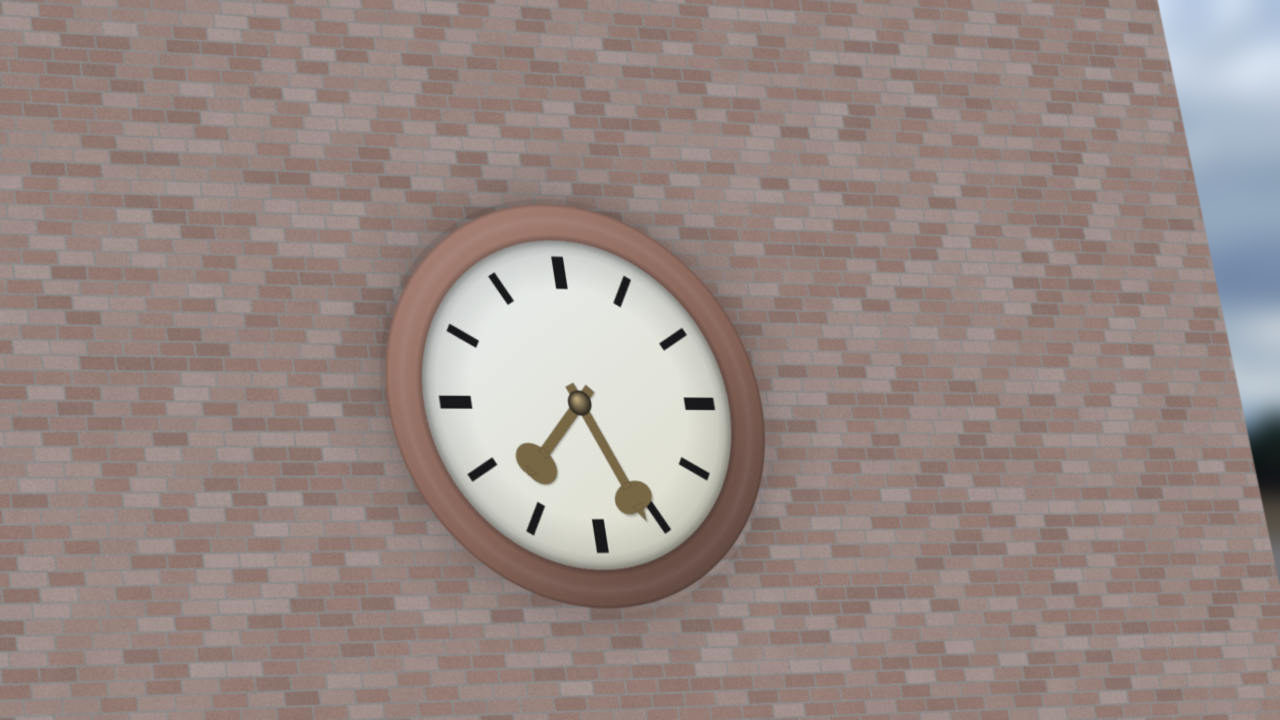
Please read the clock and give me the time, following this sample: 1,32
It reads 7,26
